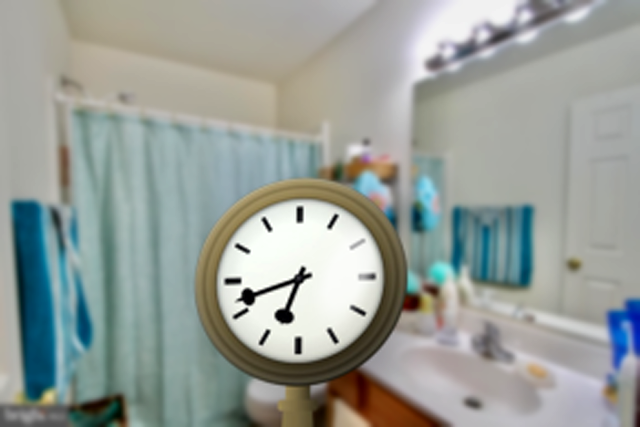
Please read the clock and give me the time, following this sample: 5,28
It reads 6,42
